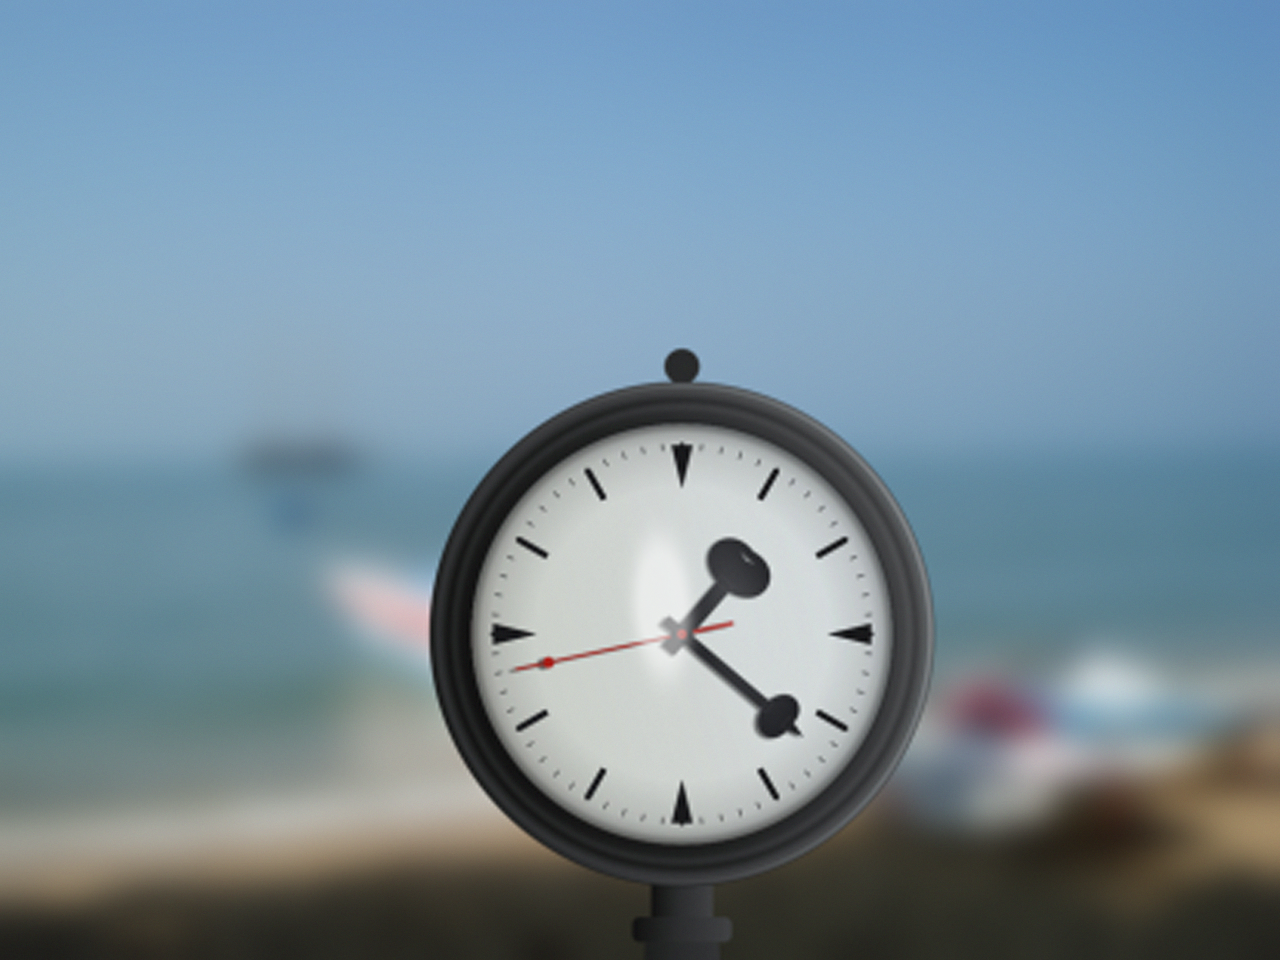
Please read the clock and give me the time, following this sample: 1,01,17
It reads 1,21,43
